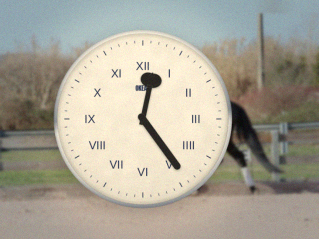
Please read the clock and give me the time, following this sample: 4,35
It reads 12,24
